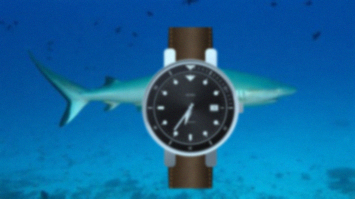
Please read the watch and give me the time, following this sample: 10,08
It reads 6,36
